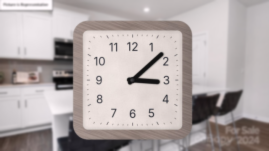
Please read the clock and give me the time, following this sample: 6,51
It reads 3,08
